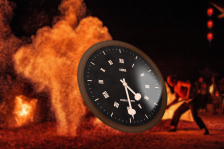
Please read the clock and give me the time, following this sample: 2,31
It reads 4,29
